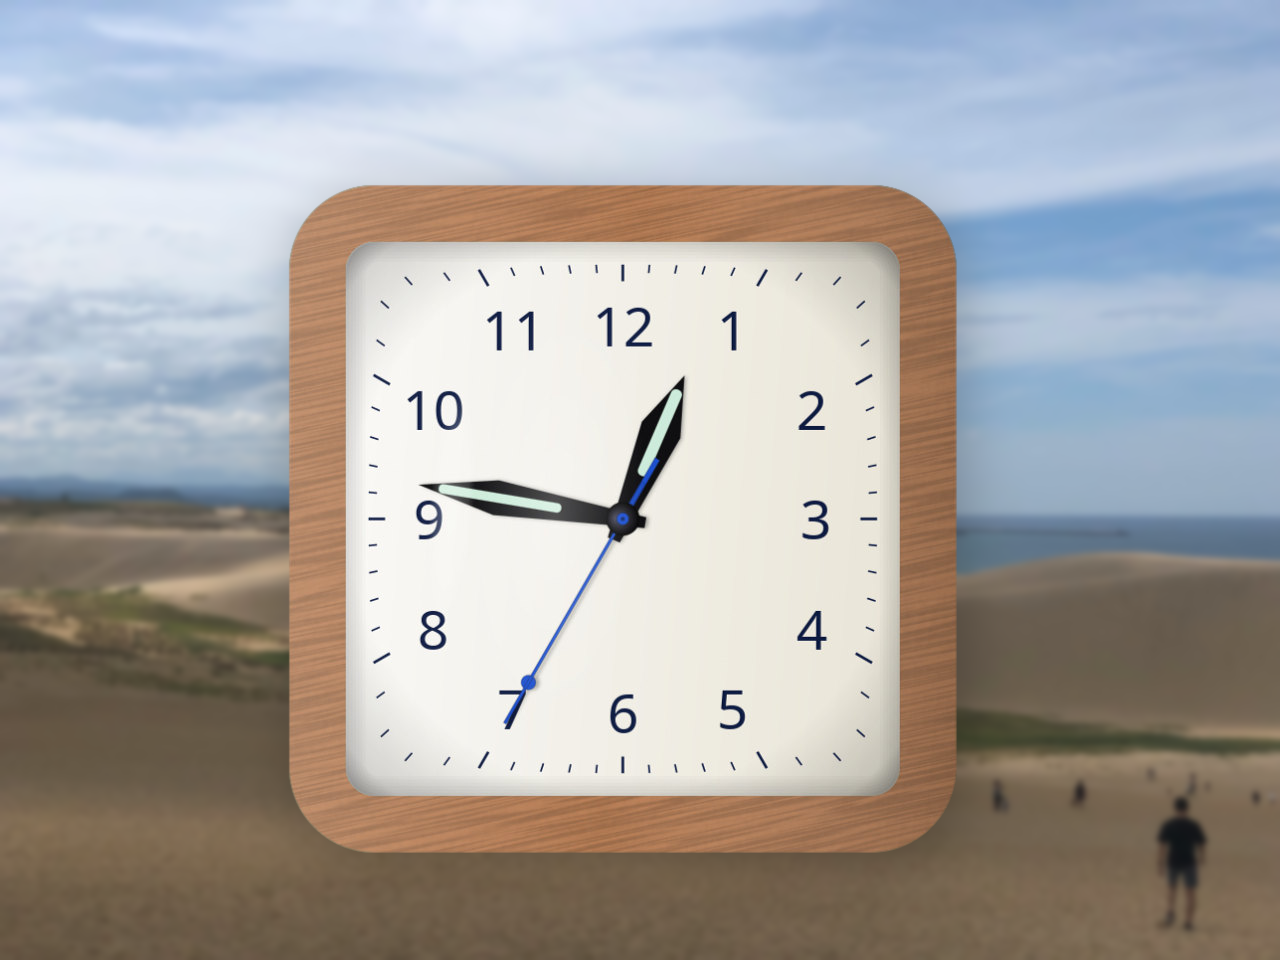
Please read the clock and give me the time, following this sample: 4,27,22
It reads 12,46,35
